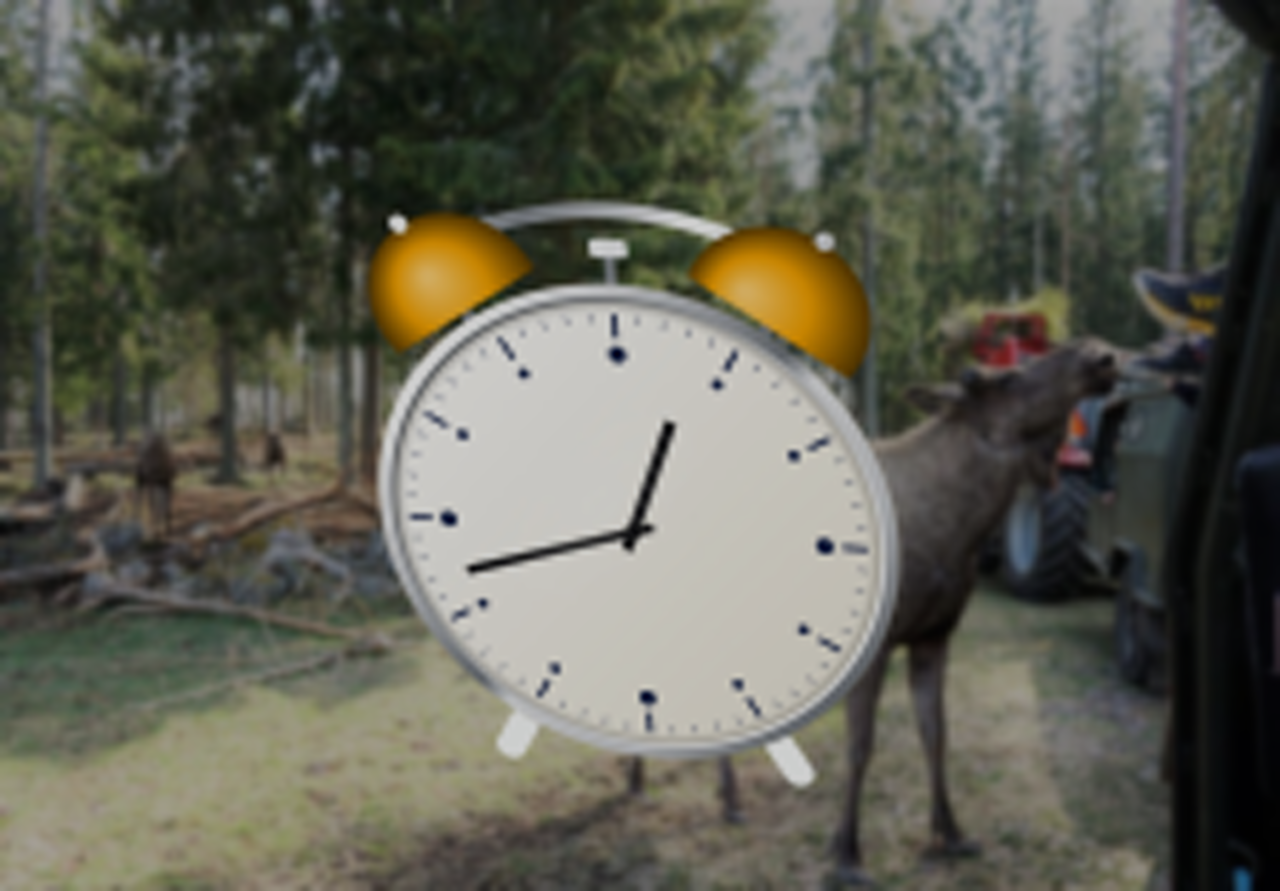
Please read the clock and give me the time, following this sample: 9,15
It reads 12,42
